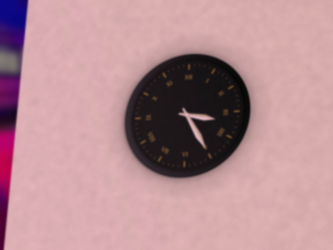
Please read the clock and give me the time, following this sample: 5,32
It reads 3,25
